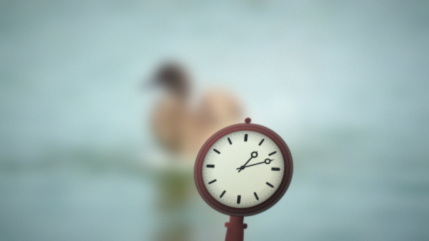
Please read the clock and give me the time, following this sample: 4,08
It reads 1,12
